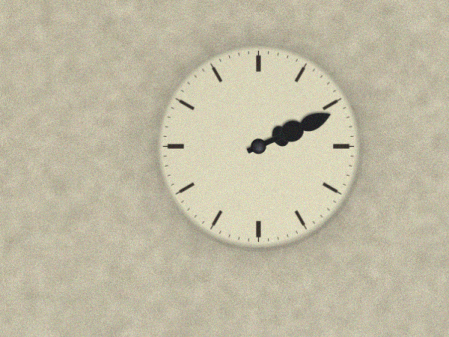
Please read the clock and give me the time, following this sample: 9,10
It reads 2,11
